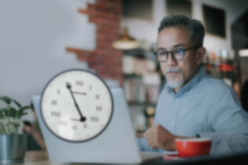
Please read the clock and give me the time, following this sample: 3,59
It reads 4,55
